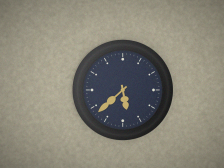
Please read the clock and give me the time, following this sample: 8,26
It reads 5,38
